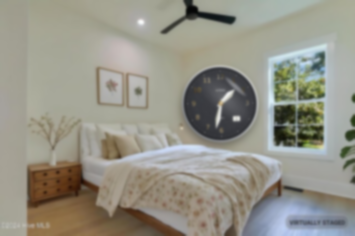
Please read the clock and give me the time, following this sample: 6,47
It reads 1,32
